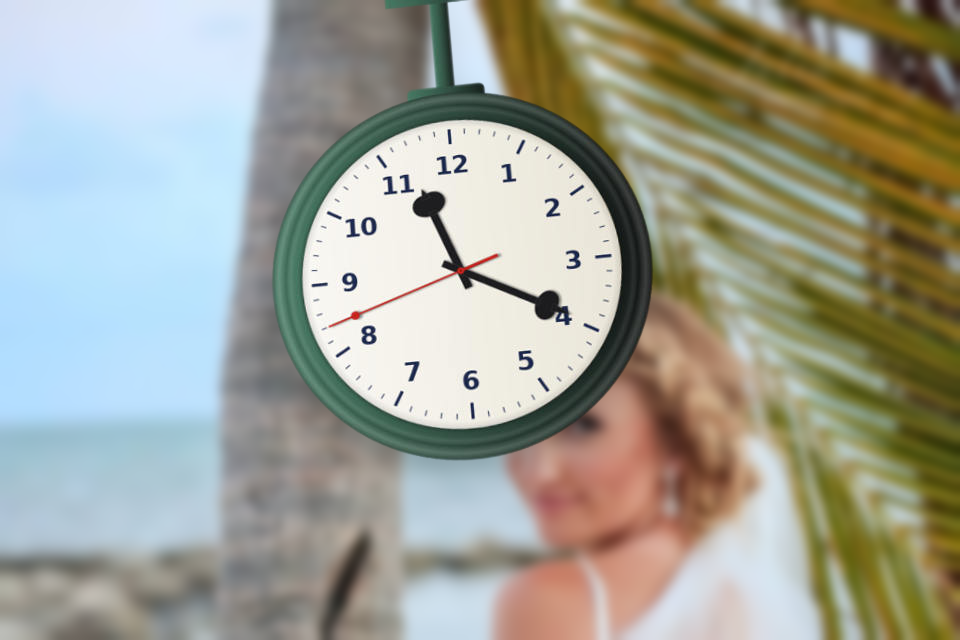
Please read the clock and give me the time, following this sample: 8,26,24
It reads 11,19,42
